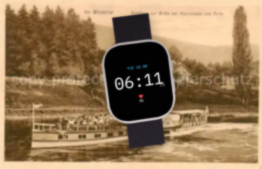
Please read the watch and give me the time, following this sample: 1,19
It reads 6,11
